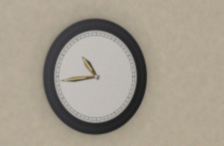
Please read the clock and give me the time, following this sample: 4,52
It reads 10,44
